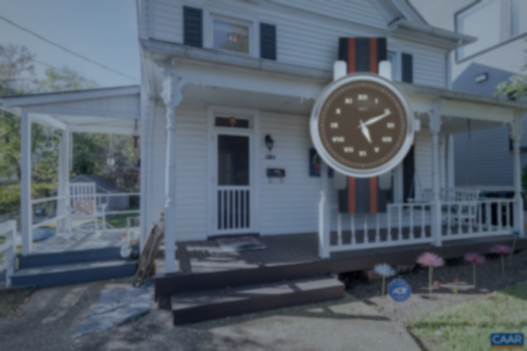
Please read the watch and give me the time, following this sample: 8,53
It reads 5,11
